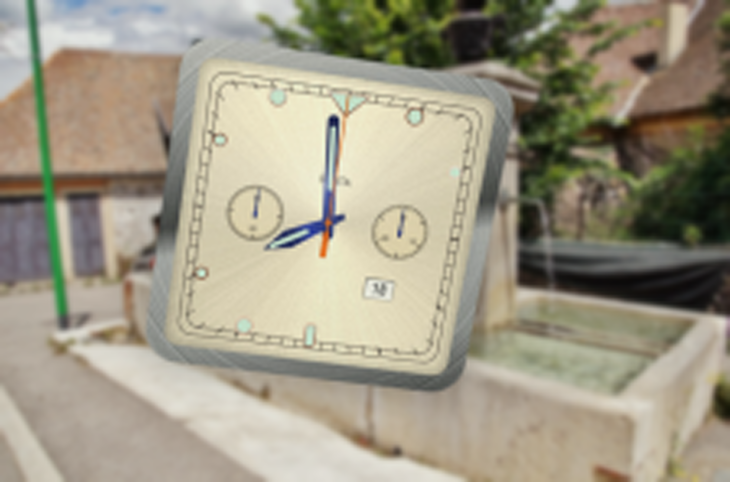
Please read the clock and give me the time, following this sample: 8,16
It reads 7,59
